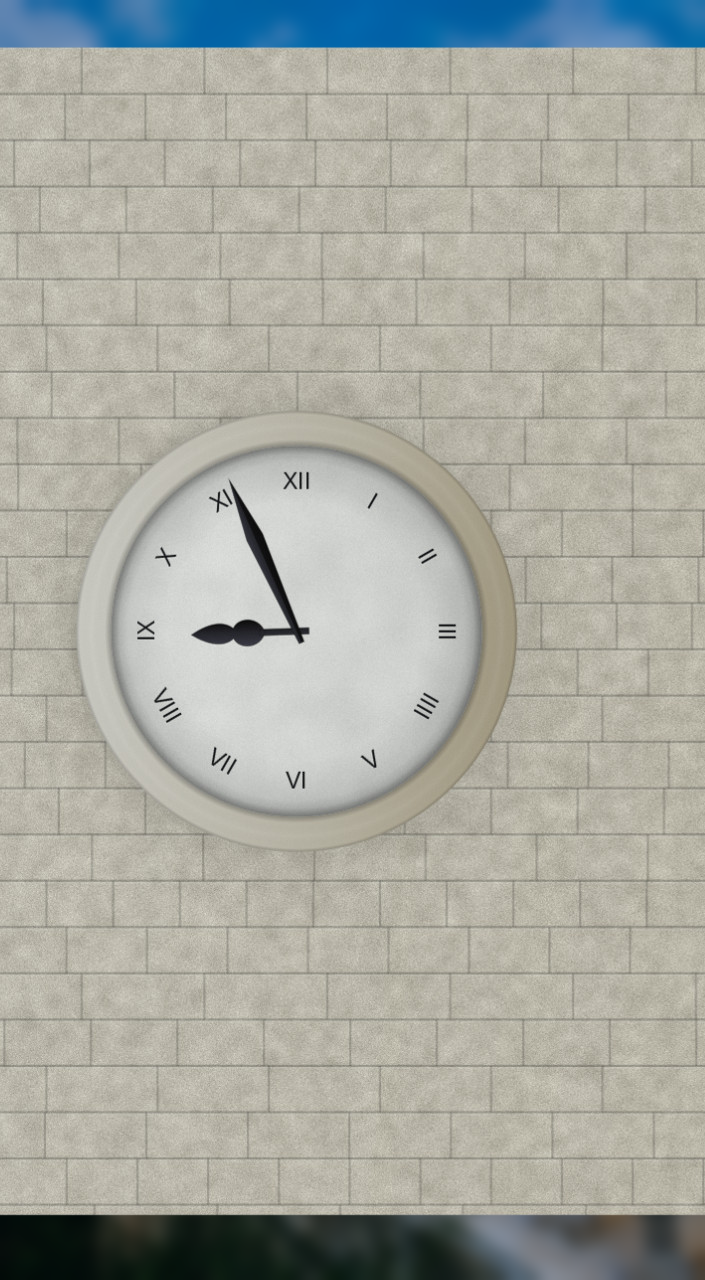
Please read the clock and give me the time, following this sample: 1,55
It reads 8,56
